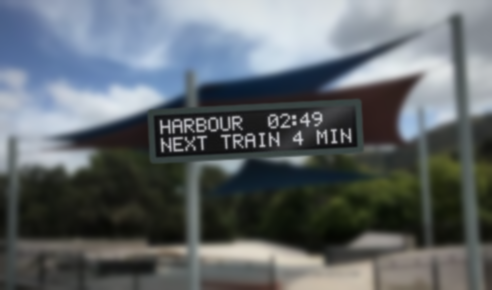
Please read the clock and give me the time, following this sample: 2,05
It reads 2,49
